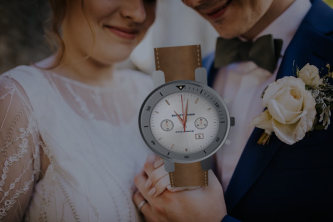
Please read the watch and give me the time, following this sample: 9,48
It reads 11,02
